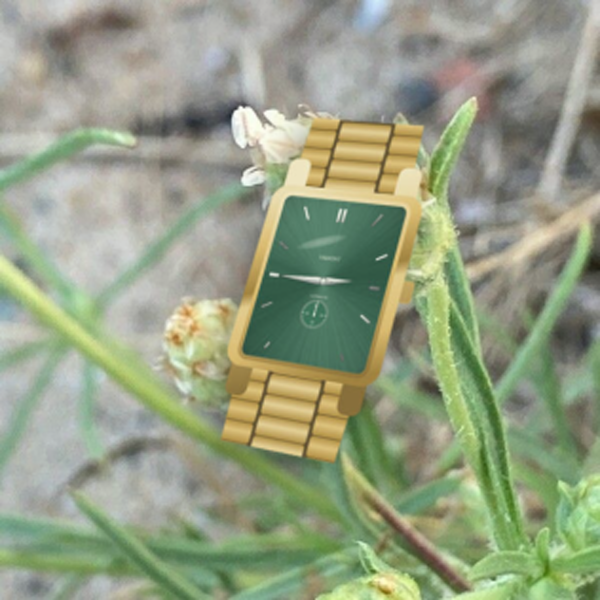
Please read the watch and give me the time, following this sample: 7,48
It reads 2,45
